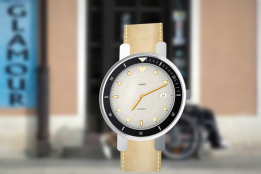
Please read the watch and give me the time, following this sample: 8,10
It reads 7,11
